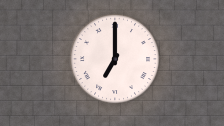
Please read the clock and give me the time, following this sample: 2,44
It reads 7,00
